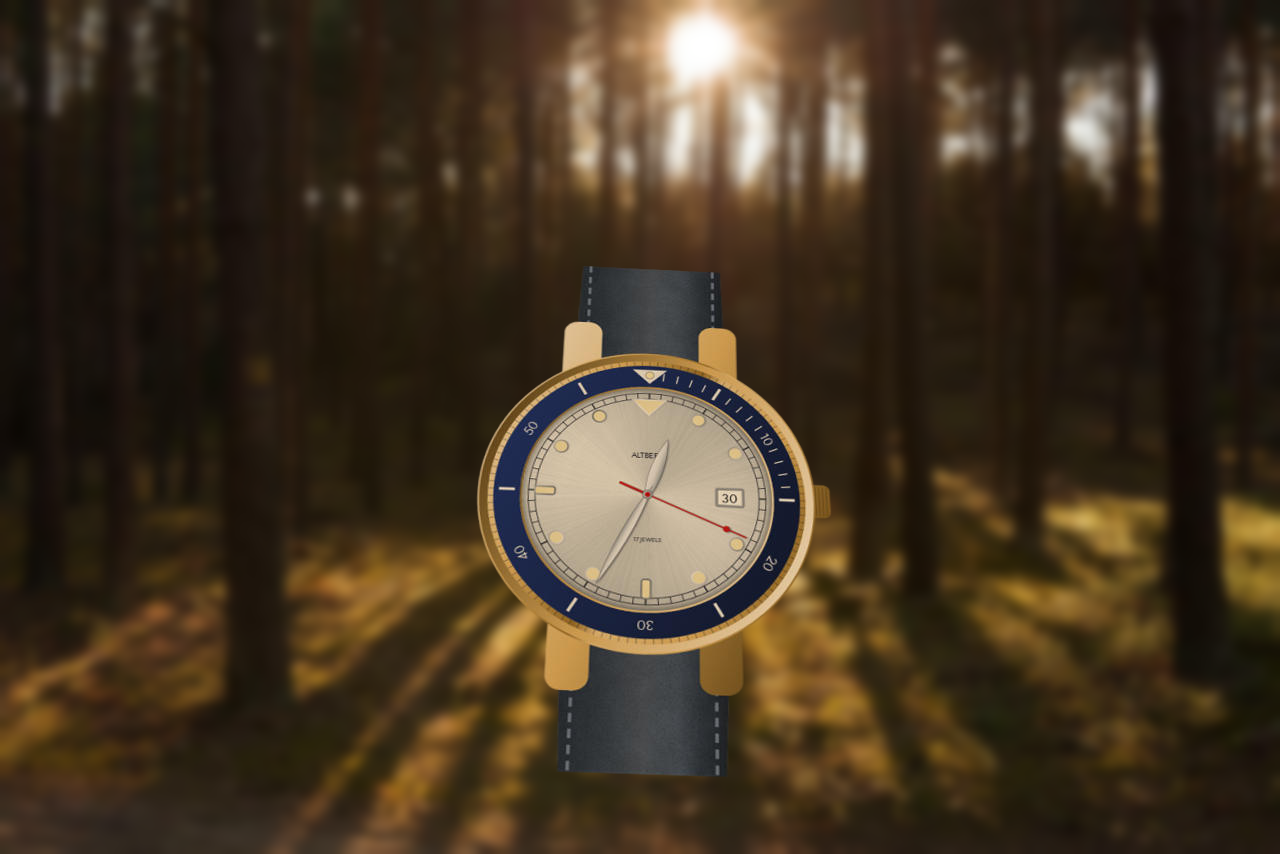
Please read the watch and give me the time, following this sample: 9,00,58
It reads 12,34,19
